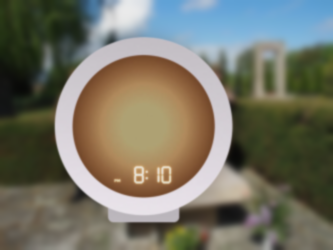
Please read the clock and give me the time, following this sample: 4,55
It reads 8,10
